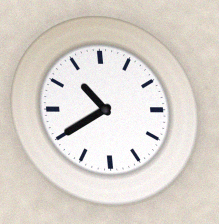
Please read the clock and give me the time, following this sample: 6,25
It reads 10,40
